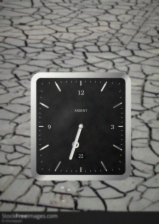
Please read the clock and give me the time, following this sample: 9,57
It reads 6,33
